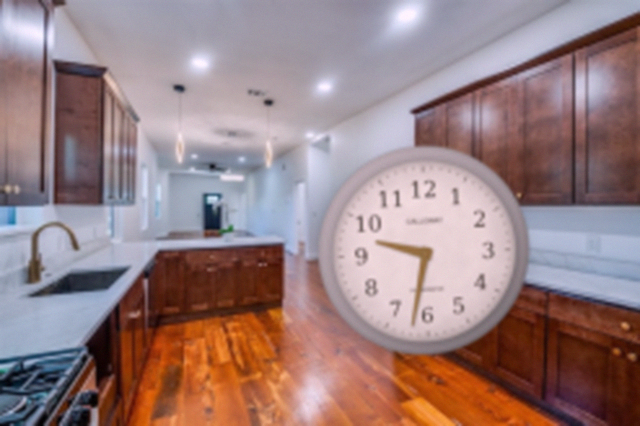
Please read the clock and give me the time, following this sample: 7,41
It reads 9,32
